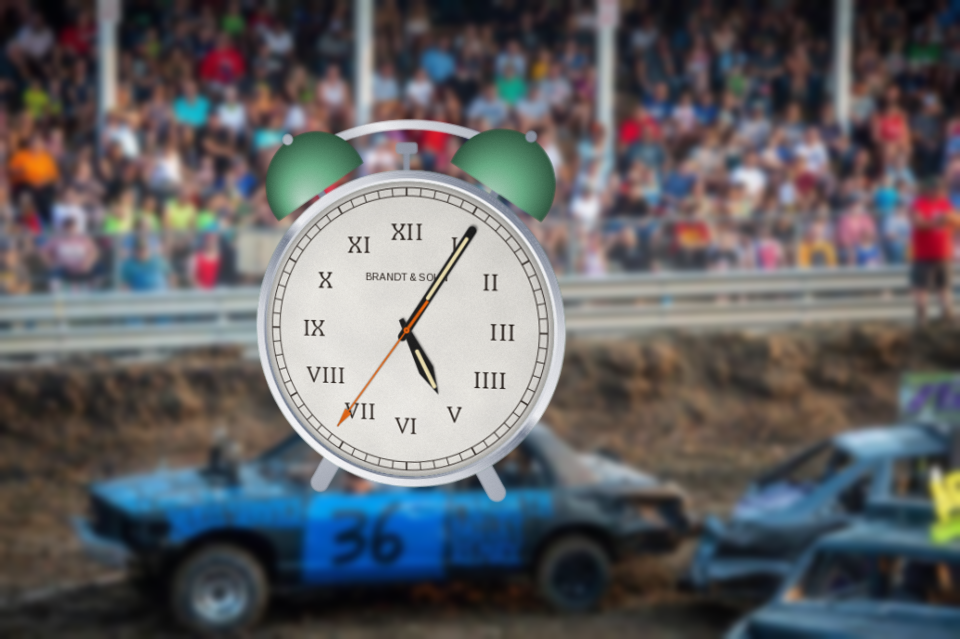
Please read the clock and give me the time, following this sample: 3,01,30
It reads 5,05,36
